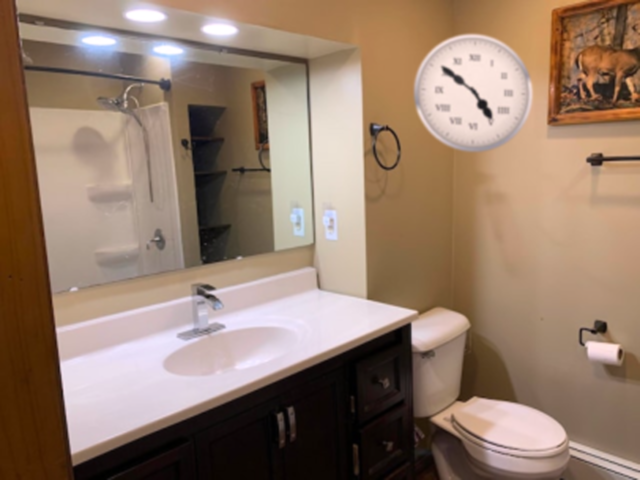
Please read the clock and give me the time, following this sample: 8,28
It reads 4,51
